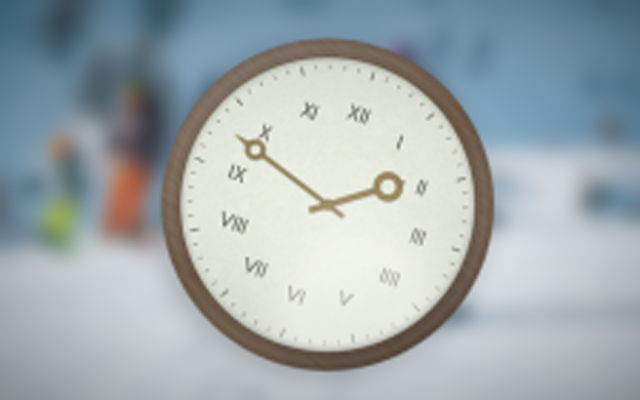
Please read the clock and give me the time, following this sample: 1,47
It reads 1,48
